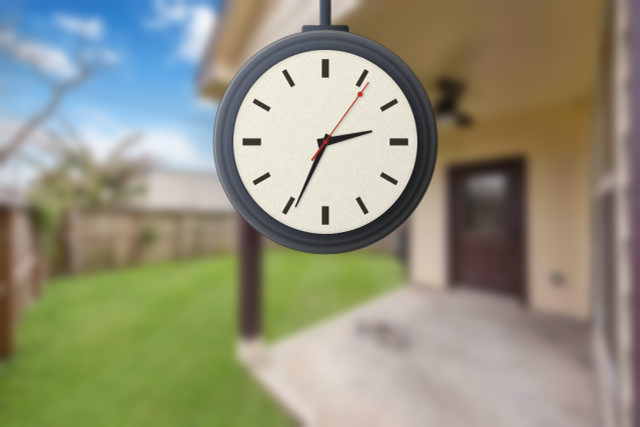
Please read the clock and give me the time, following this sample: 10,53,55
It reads 2,34,06
